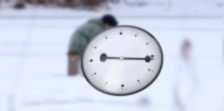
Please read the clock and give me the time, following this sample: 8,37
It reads 9,16
